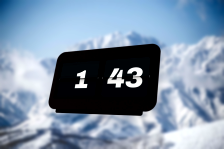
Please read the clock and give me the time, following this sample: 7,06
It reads 1,43
